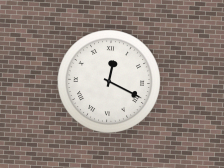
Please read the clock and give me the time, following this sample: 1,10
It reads 12,19
